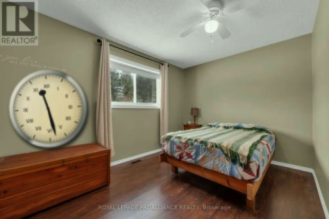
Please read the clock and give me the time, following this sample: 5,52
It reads 11,28
